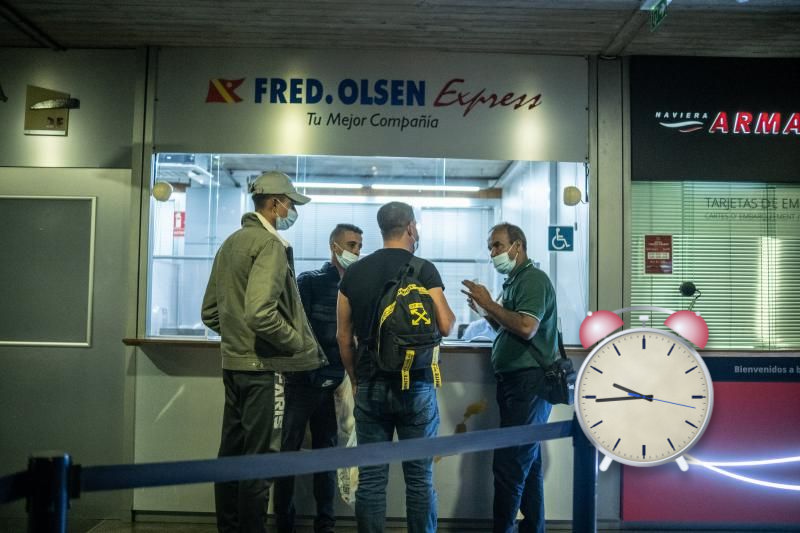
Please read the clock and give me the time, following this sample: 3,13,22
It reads 9,44,17
